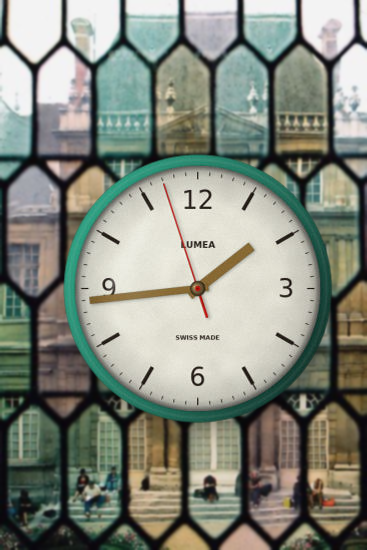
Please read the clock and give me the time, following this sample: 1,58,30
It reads 1,43,57
